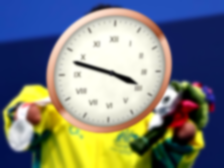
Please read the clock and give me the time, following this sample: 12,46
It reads 3,48
